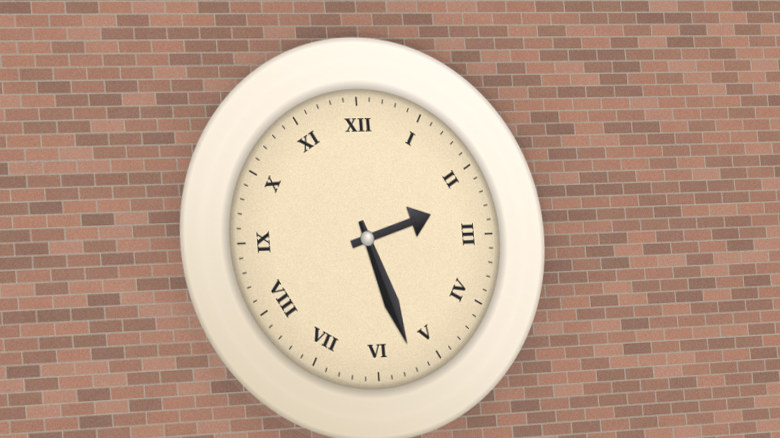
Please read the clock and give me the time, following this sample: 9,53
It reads 2,27
